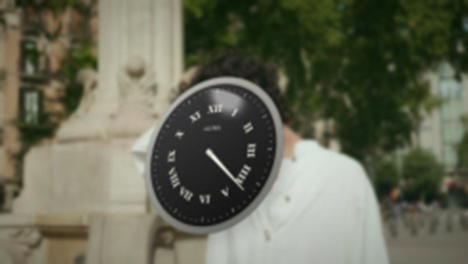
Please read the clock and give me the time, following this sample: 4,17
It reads 4,22
